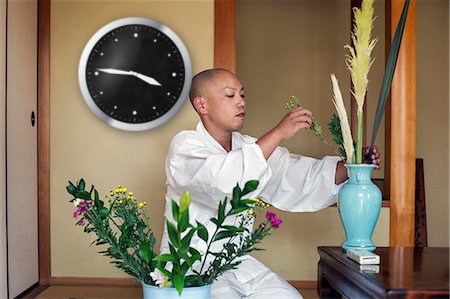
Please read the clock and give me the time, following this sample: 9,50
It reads 3,46
